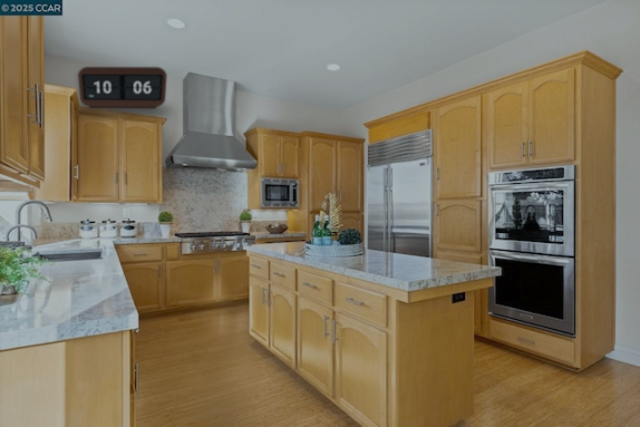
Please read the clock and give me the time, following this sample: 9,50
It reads 10,06
